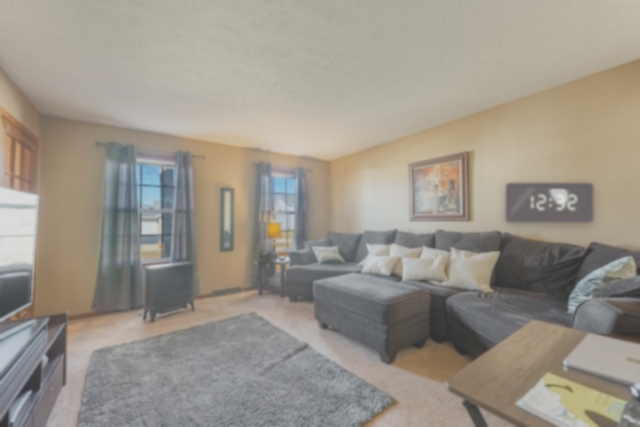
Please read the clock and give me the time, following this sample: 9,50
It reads 12,32
